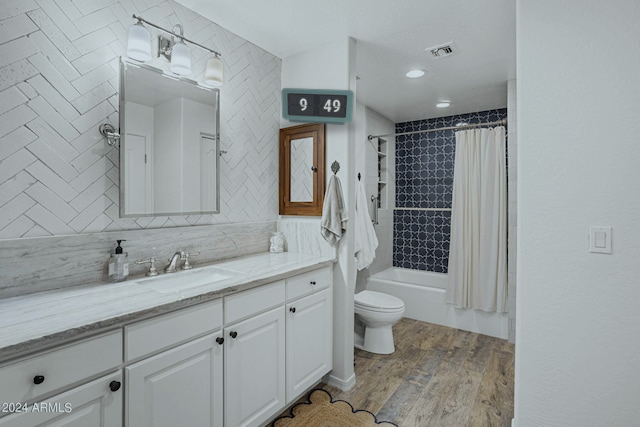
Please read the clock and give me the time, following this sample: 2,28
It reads 9,49
